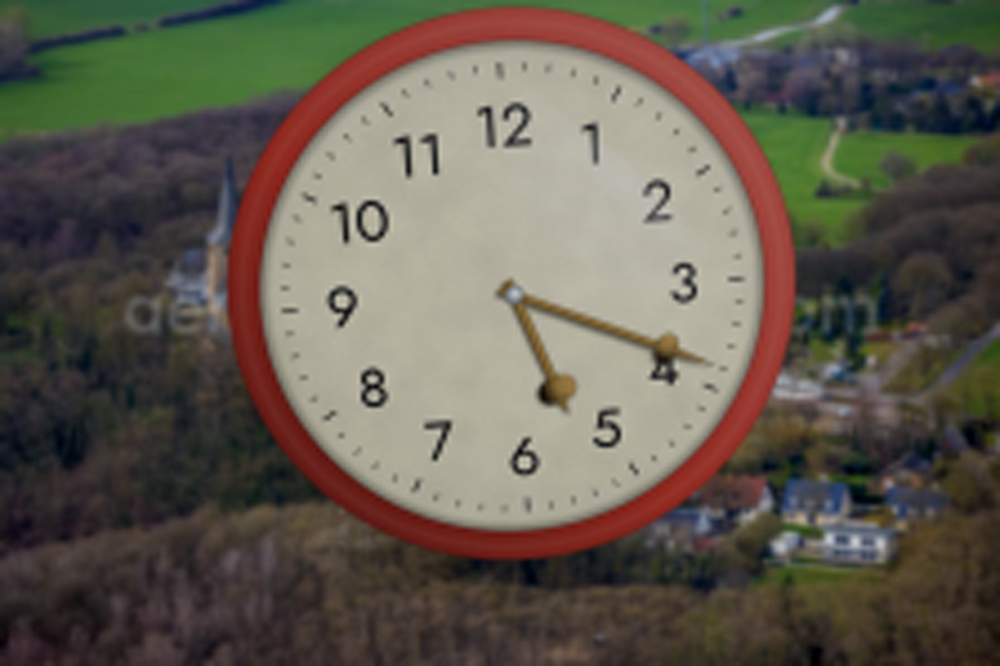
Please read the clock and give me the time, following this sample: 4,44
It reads 5,19
